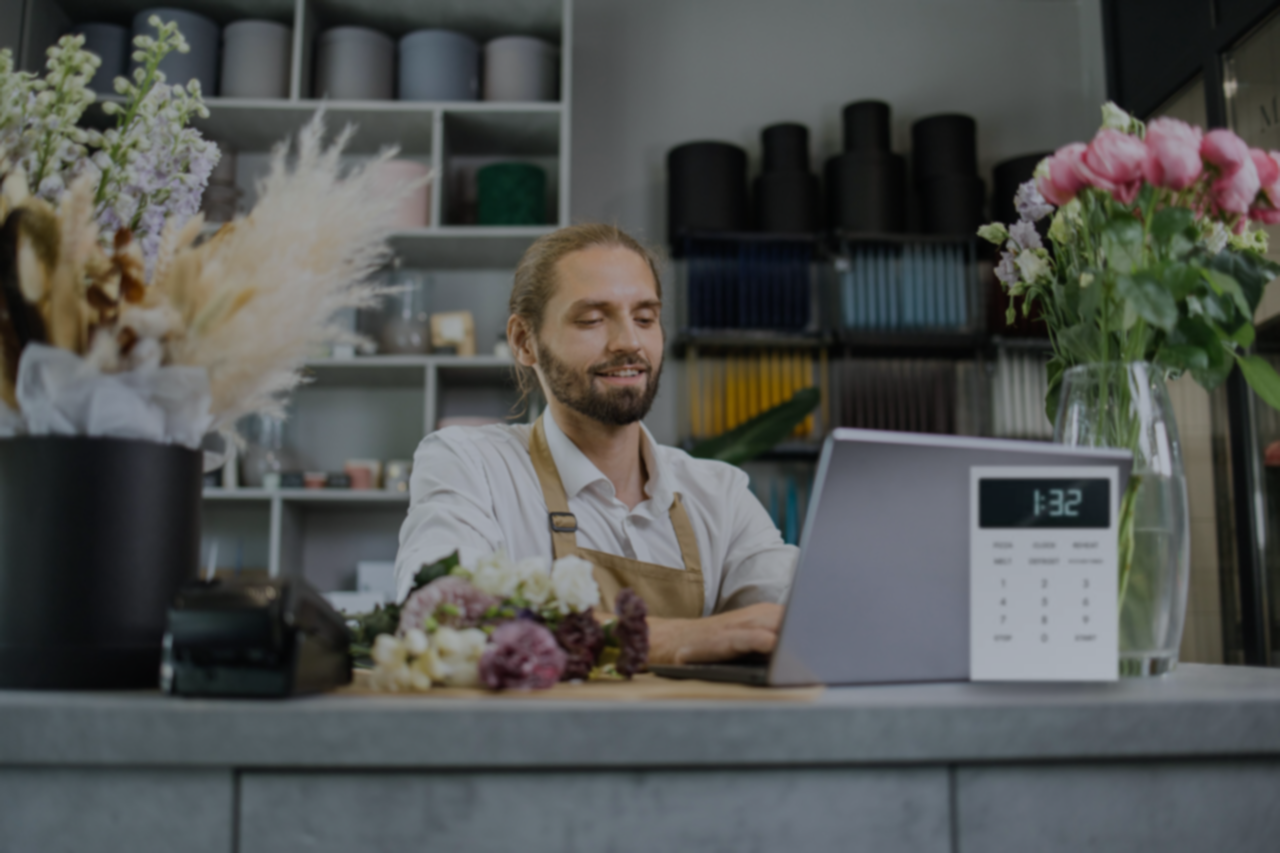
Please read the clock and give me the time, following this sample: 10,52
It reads 1,32
